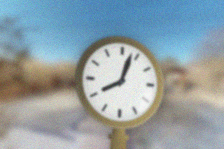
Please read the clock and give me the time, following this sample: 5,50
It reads 8,03
